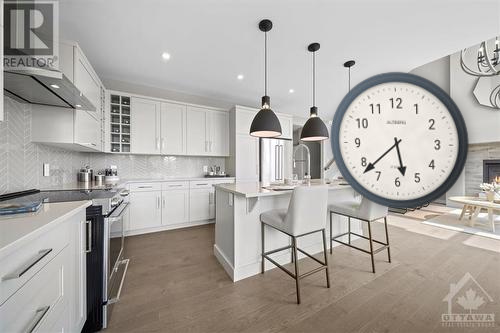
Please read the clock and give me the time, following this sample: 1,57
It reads 5,38
